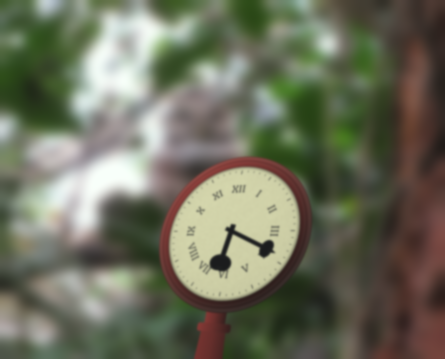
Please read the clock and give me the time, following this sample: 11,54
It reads 6,19
